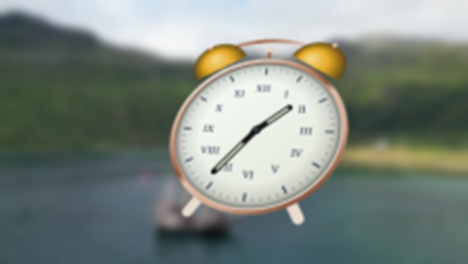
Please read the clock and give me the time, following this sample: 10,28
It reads 1,36
